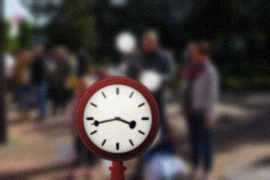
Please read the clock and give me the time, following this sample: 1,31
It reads 3,43
